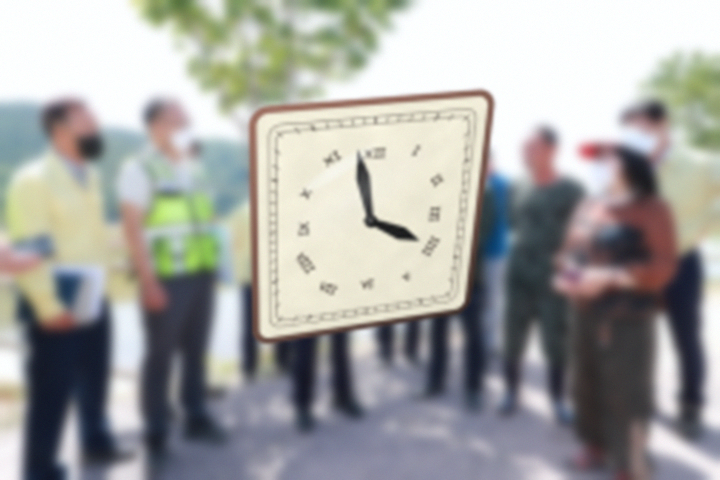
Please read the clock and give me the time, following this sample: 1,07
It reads 3,58
